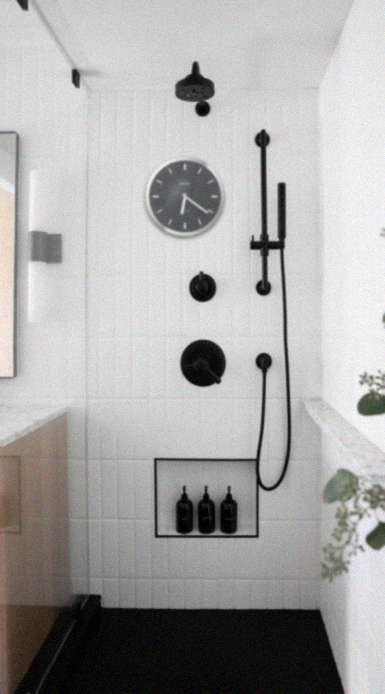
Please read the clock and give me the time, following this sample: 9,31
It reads 6,21
